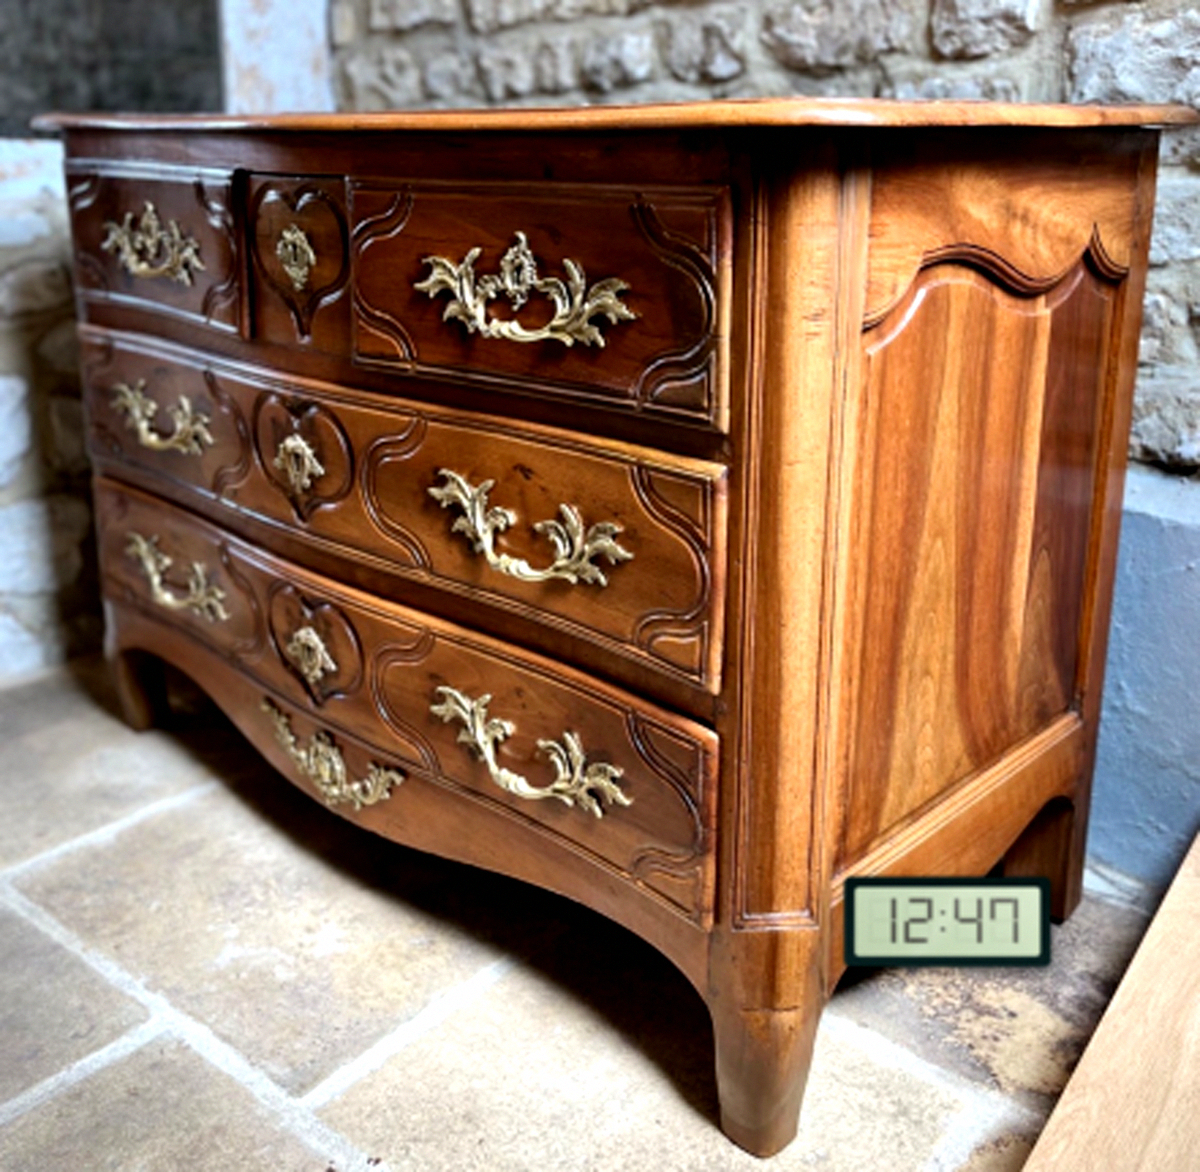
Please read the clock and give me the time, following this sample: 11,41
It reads 12,47
